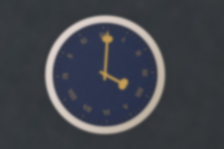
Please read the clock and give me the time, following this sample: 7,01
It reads 4,01
